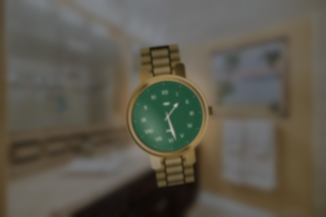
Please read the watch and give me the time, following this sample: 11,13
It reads 1,28
